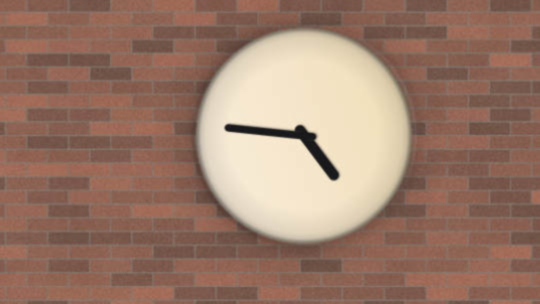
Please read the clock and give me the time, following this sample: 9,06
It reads 4,46
